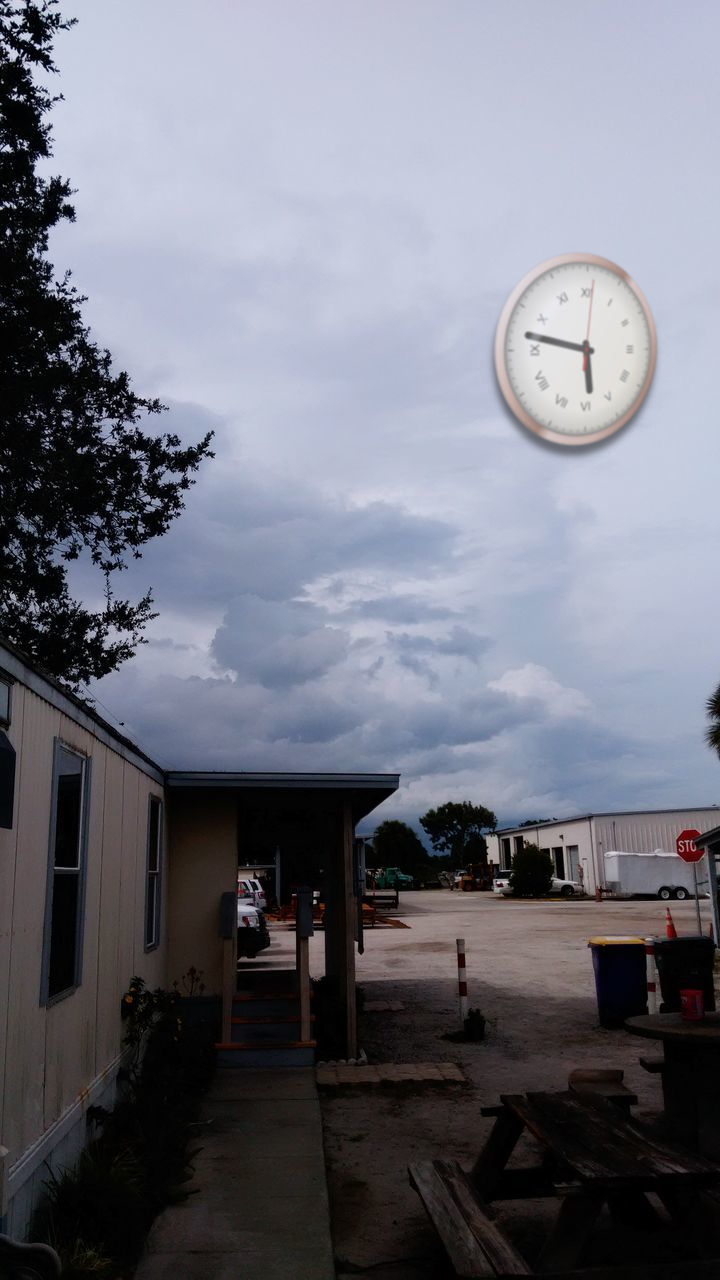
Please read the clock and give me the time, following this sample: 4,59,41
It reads 5,47,01
